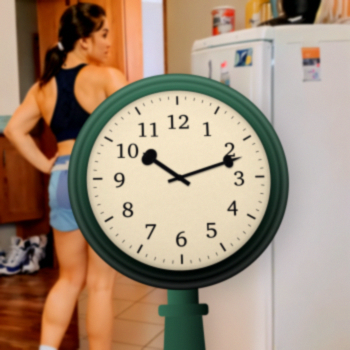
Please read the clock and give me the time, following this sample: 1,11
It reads 10,12
